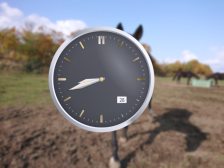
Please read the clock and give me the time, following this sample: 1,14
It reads 8,42
